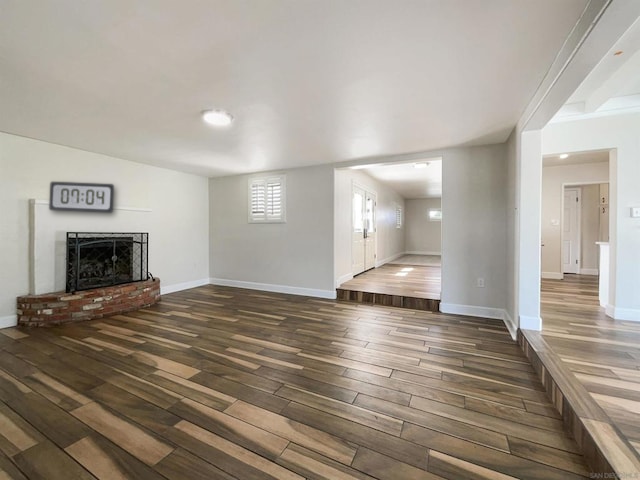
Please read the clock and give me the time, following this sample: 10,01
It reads 7,04
